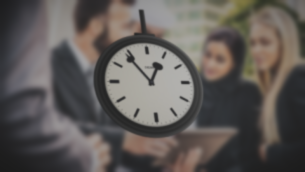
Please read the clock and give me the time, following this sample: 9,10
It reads 12,54
